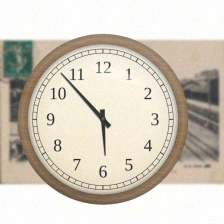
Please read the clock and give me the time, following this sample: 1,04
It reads 5,53
